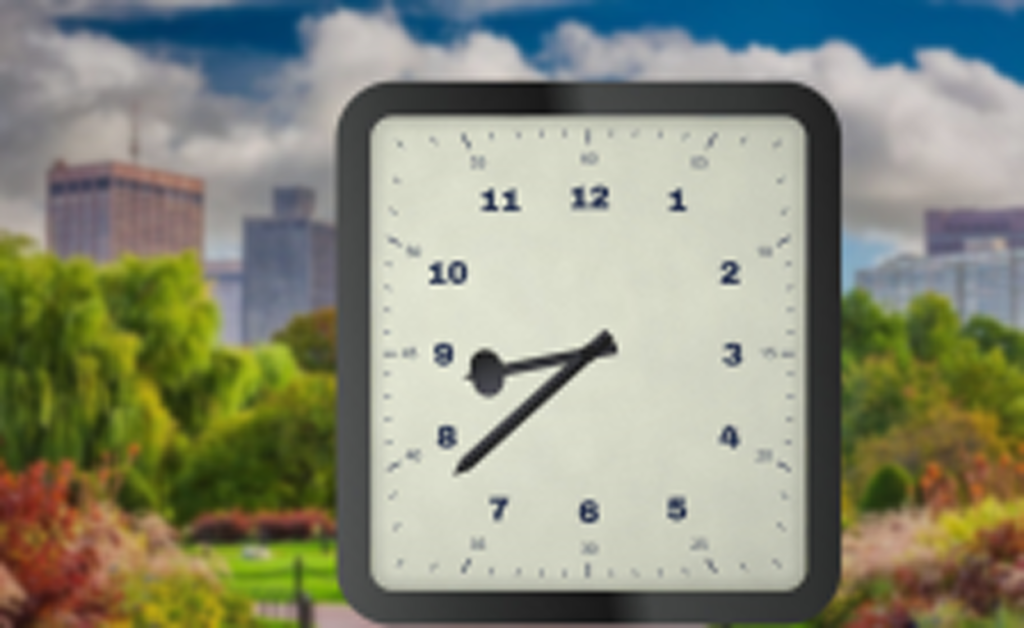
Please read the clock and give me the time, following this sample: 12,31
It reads 8,38
